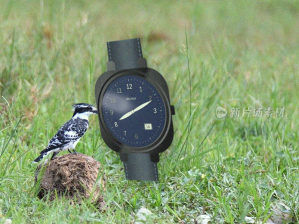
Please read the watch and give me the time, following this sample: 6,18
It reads 8,11
